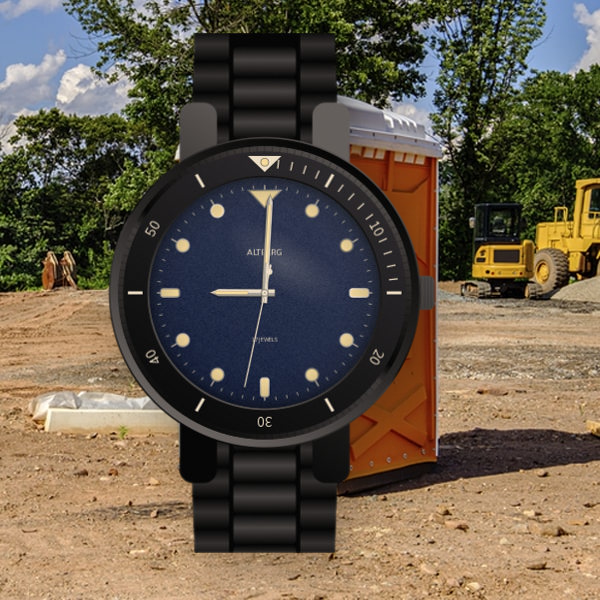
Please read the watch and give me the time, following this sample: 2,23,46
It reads 9,00,32
